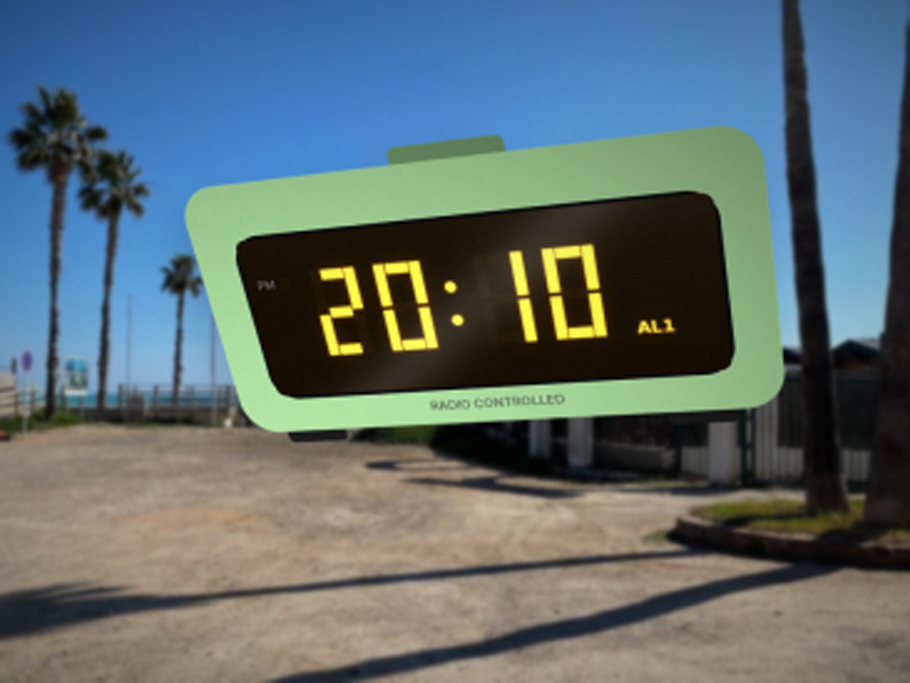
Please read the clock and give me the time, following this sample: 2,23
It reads 20,10
